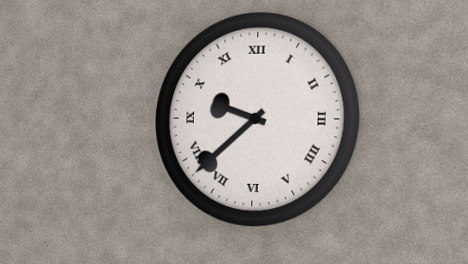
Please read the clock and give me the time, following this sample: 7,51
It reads 9,38
